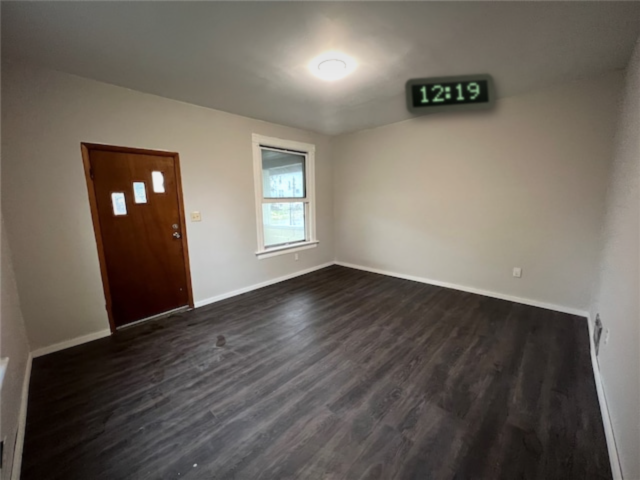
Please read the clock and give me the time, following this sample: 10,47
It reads 12,19
